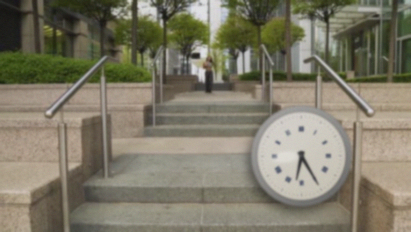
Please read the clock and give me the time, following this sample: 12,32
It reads 6,25
